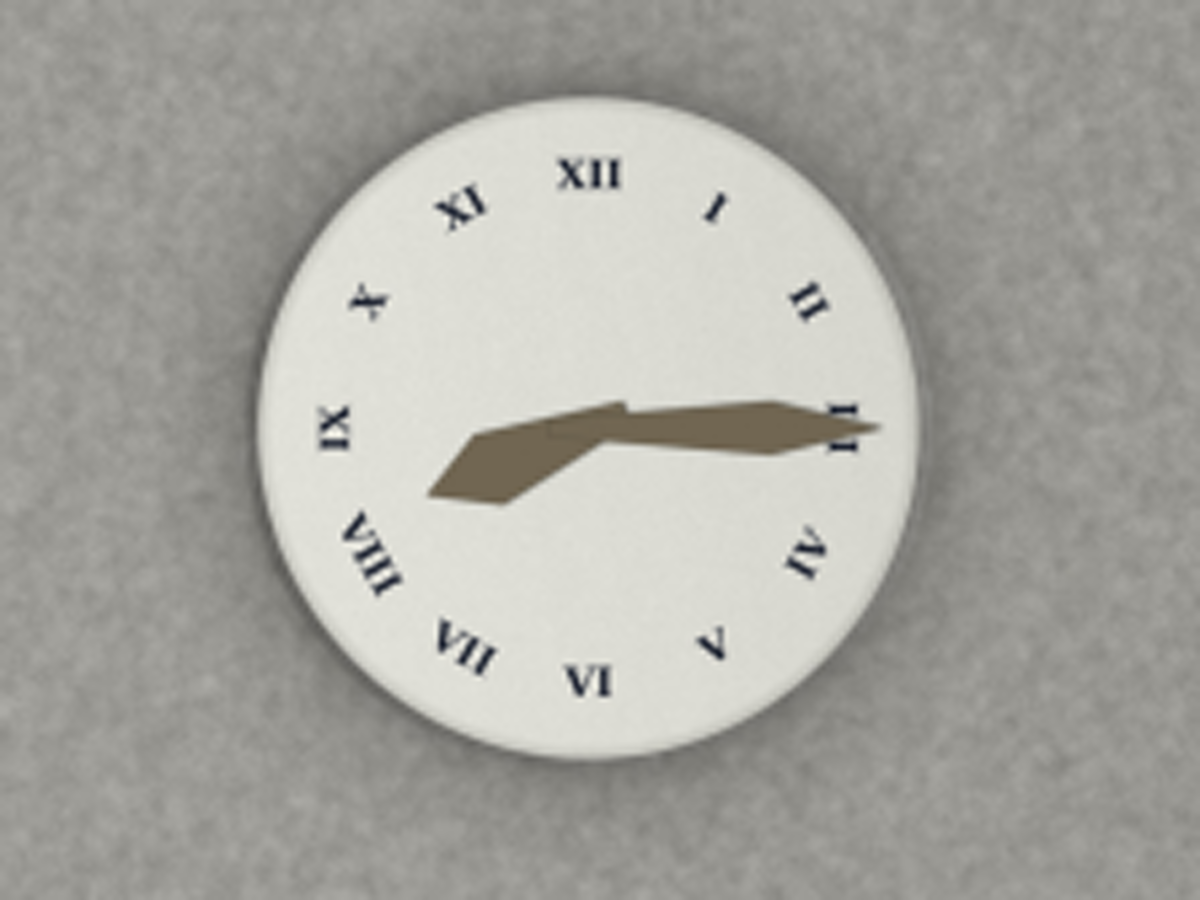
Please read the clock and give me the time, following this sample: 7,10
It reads 8,15
